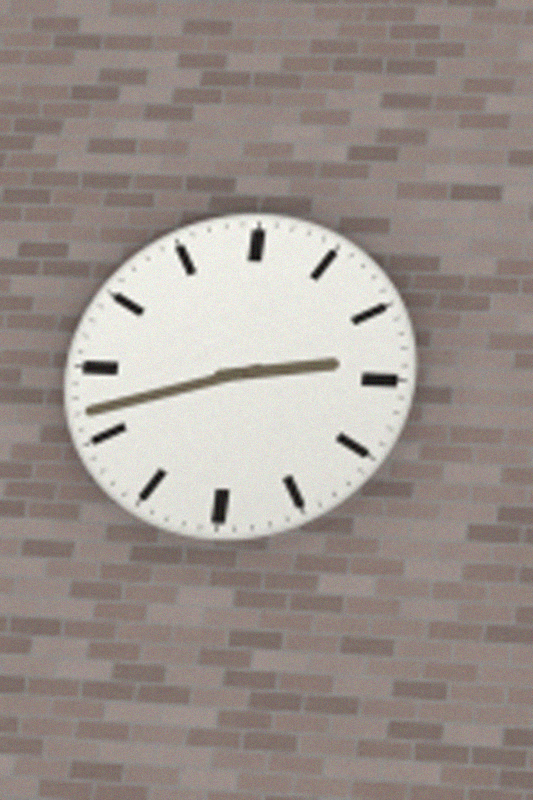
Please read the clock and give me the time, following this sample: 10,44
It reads 2,42
